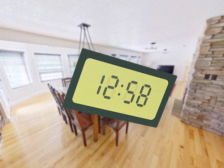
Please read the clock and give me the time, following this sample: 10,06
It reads 12,58
